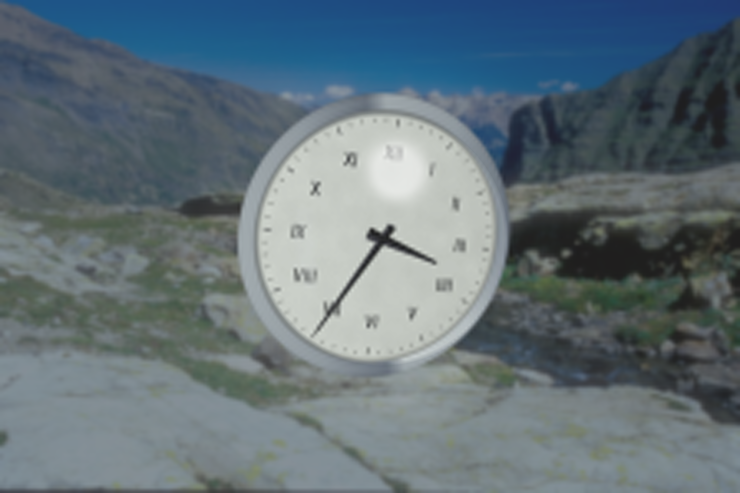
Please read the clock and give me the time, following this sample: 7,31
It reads 3,35
